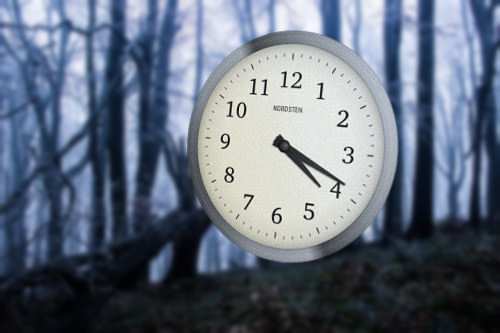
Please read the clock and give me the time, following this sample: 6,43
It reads 4,19
